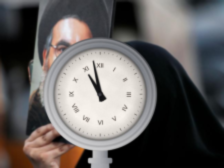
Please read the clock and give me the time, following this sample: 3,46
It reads 10,58
